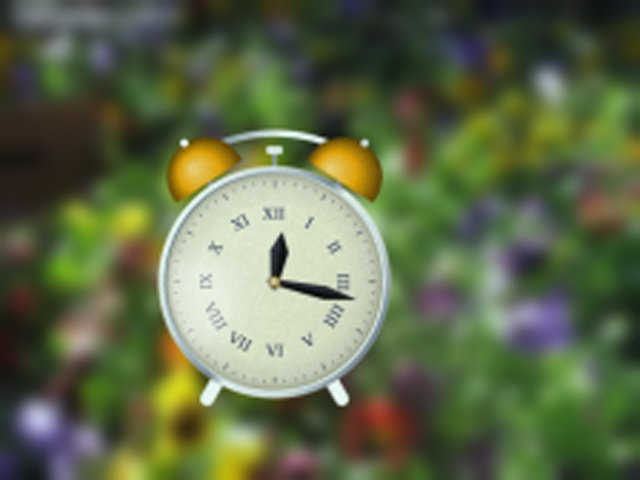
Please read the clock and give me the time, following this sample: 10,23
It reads 12,17
